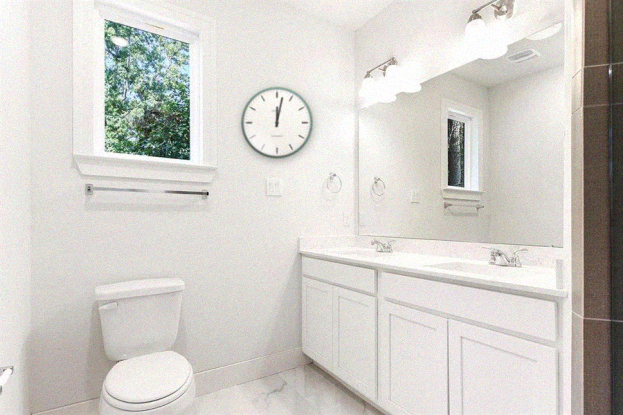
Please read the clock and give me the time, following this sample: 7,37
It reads 12,02
